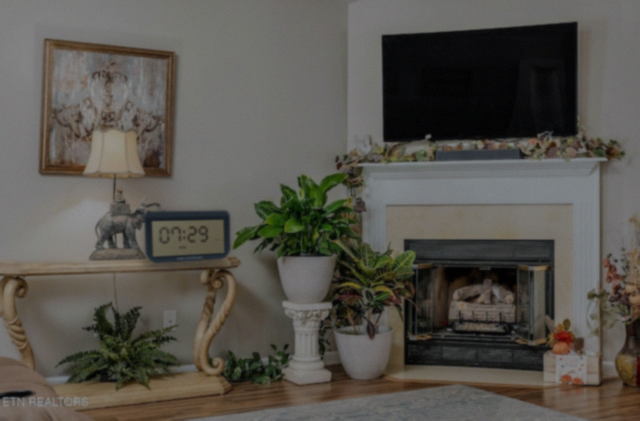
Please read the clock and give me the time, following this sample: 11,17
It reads 7,29
